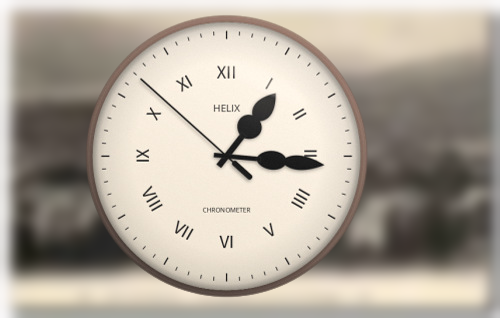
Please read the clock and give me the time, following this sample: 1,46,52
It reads 1,15,52
